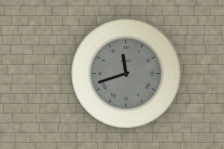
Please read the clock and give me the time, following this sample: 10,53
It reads 11,42
